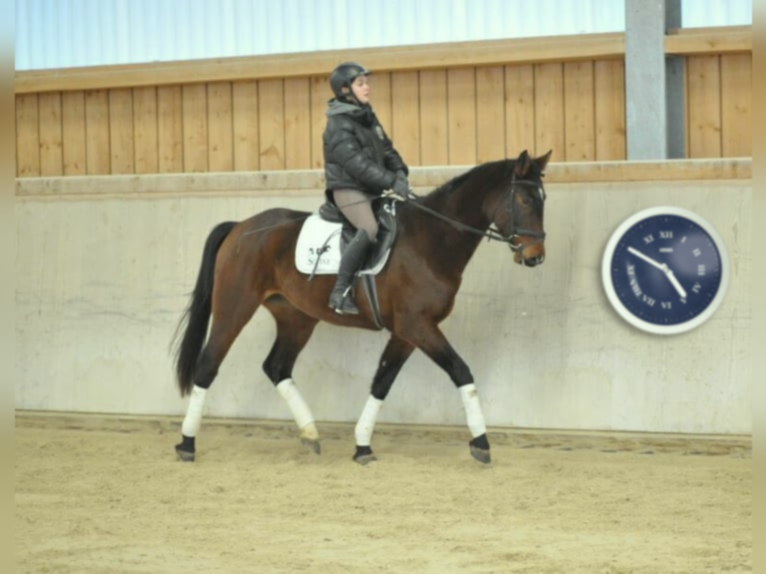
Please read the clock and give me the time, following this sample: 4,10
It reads 4,50
